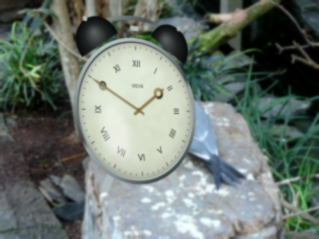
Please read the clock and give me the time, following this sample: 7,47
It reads 1,50
